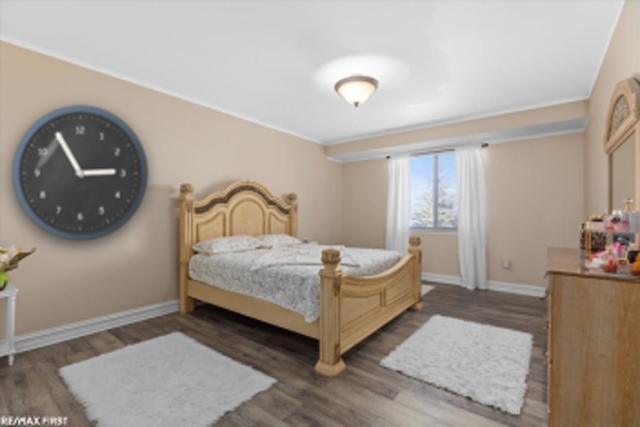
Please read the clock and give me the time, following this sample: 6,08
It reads 2,55
